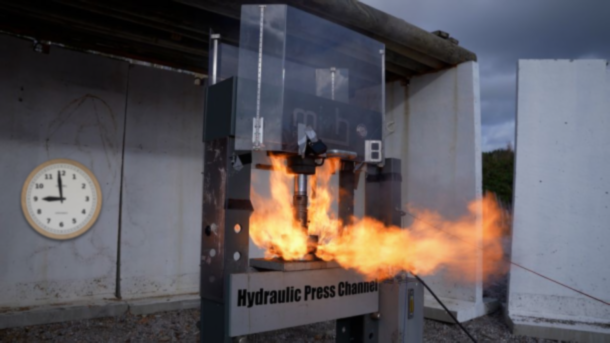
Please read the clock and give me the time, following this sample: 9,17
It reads 8,59
